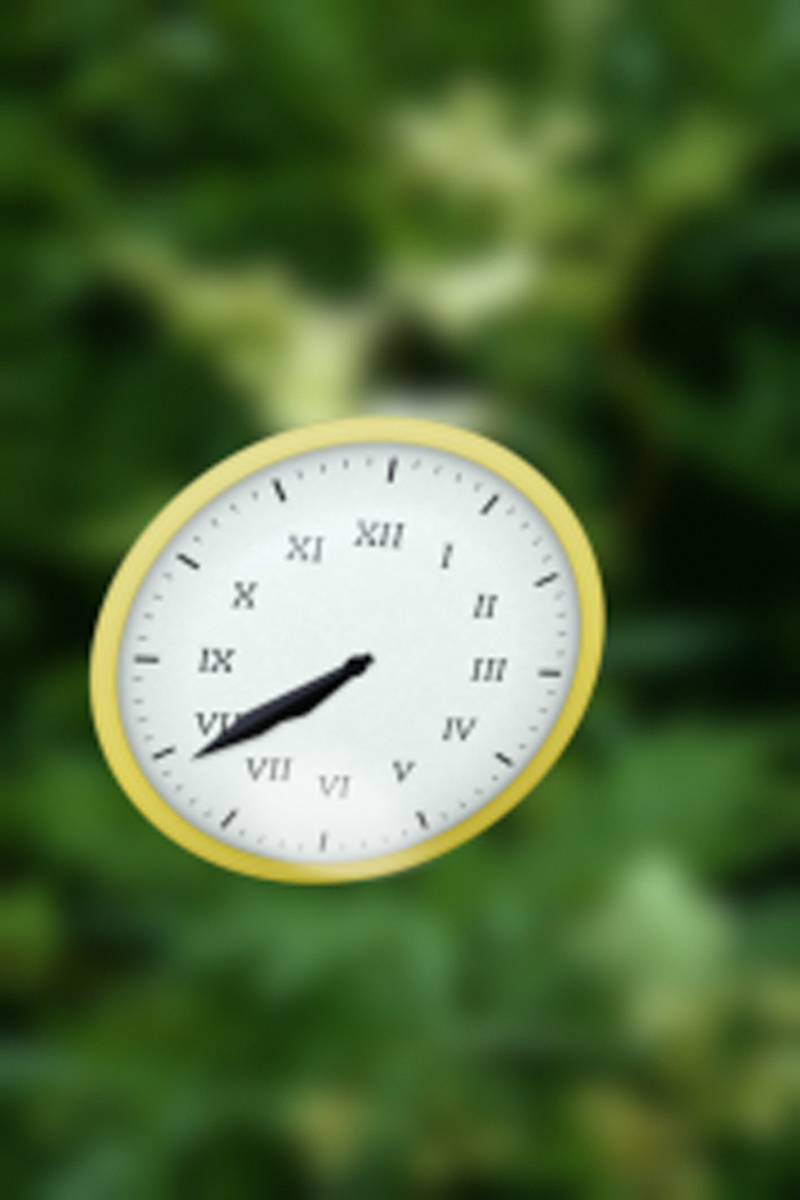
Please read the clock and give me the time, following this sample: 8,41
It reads 7,39
